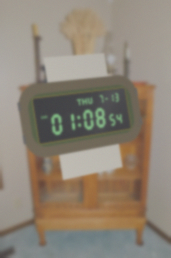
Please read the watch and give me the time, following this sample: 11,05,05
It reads 1,08,54
